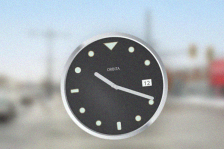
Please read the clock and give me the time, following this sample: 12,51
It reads 10,19
